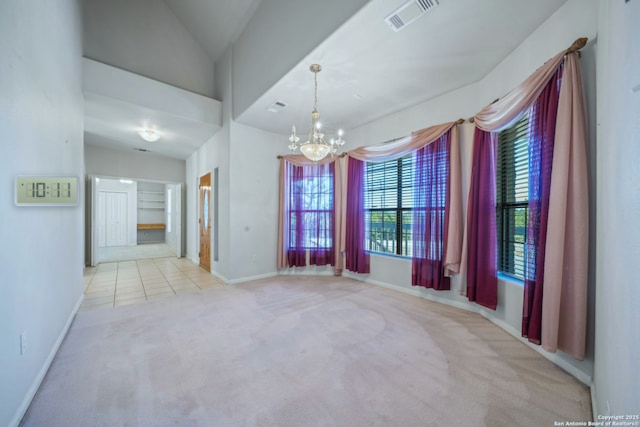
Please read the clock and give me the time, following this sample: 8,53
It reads 10,11
